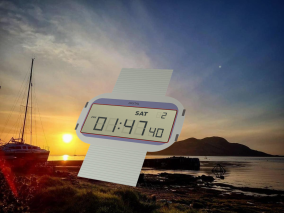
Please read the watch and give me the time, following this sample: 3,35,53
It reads 1,47,40
